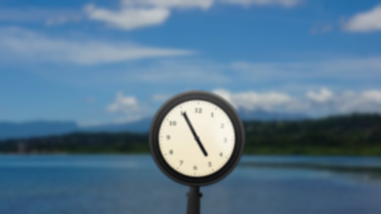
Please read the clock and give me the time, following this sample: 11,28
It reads 4,55
